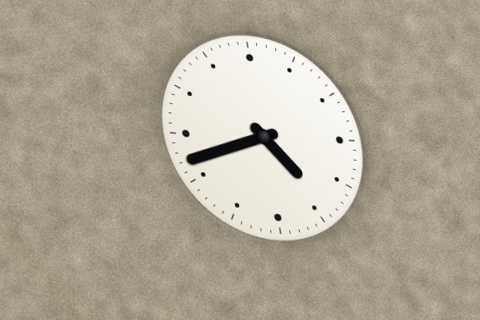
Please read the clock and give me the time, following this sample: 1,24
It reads 4,42
